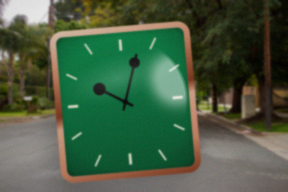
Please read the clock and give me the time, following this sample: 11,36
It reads 10,03
